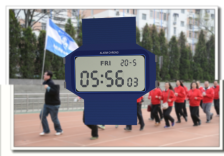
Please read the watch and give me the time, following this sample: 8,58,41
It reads 5,56,03
